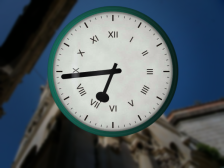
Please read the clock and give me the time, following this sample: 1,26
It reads 6,44
